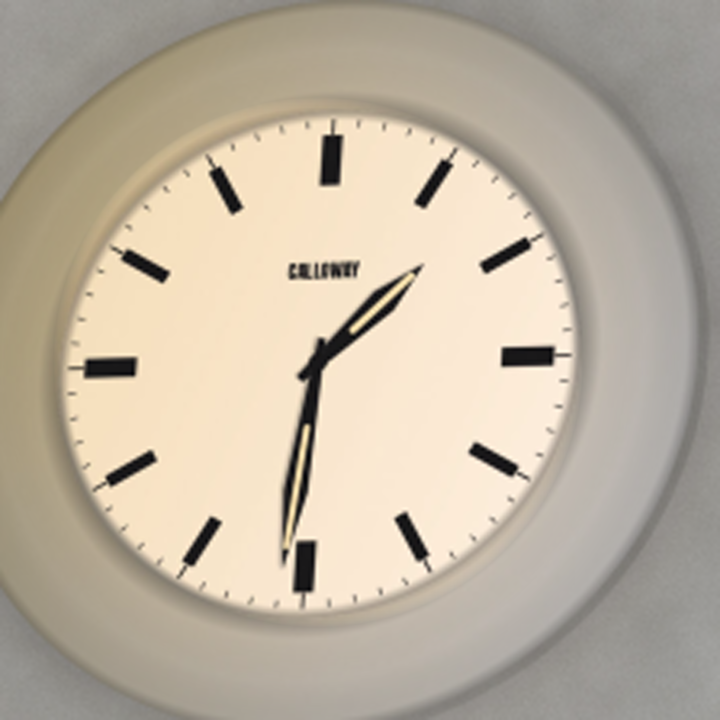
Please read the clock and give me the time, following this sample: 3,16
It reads 1,31
